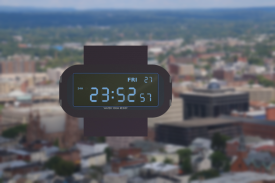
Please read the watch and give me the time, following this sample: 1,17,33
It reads 23,52,57
